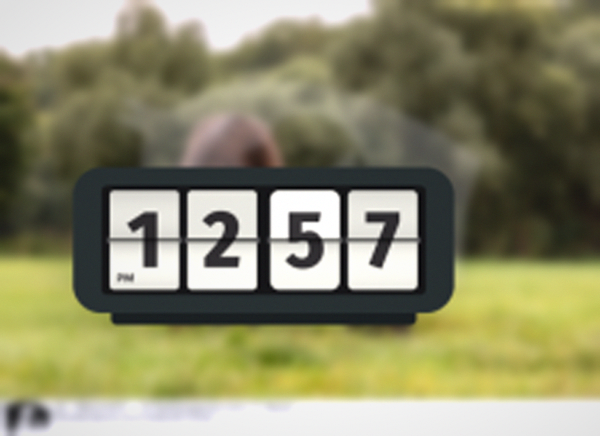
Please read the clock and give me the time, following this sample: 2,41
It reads 12,57
